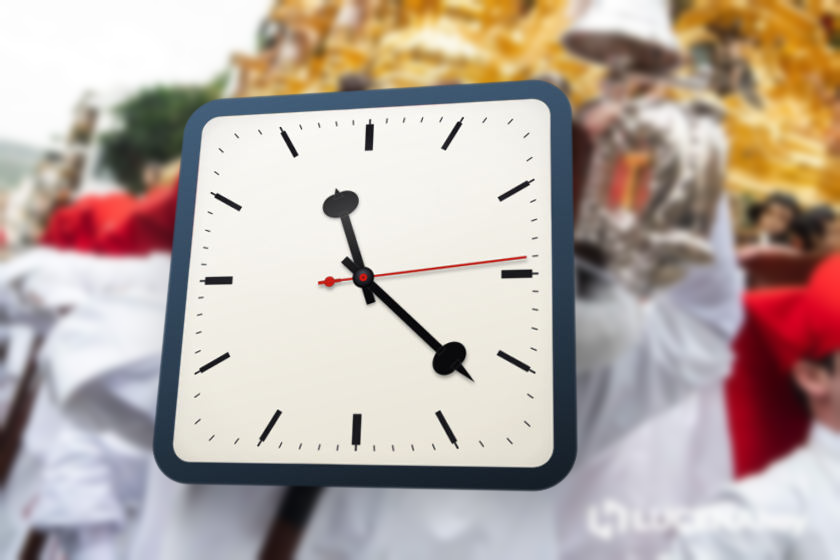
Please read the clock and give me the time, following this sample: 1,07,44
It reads 11,22,14
